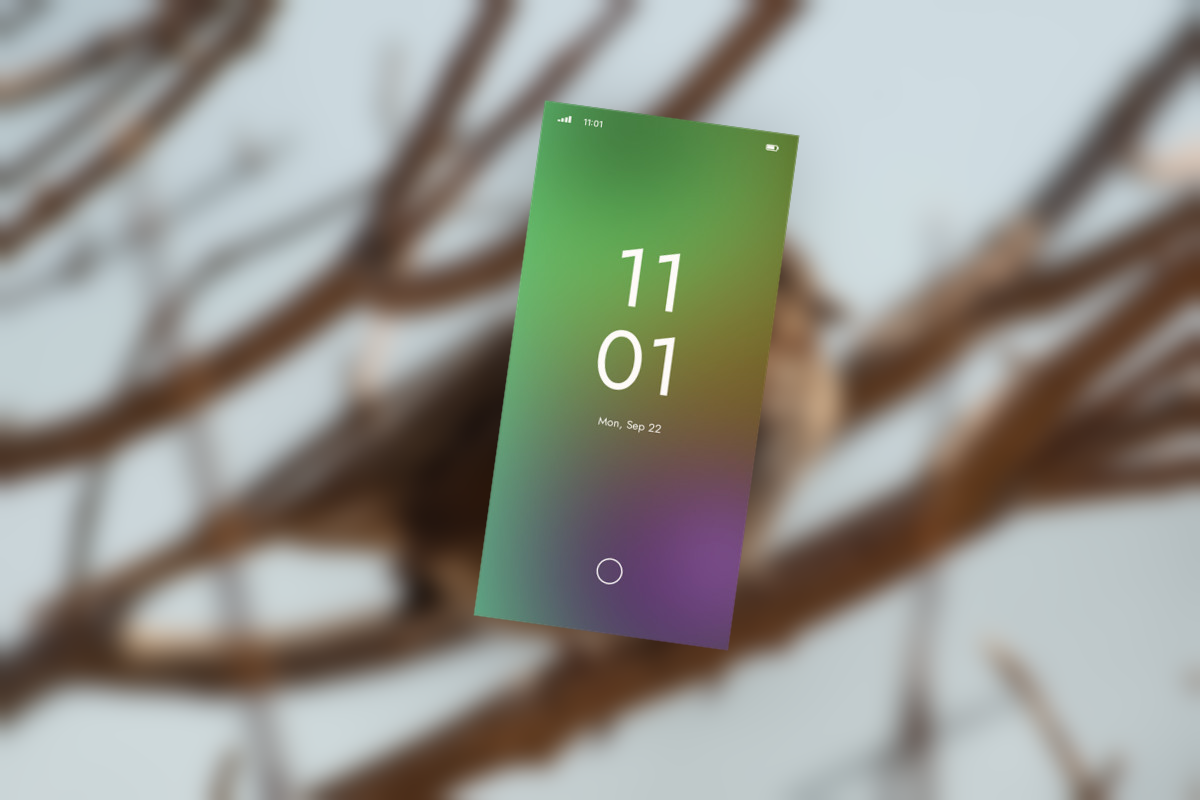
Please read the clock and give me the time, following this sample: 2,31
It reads 11,01
